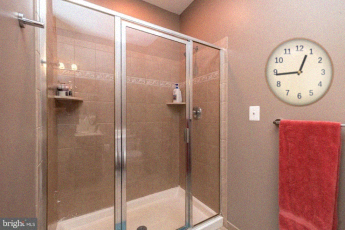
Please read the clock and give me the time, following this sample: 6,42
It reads 12,44
